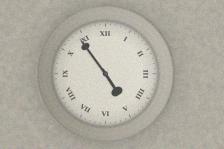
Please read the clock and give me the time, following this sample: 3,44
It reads 4,54
